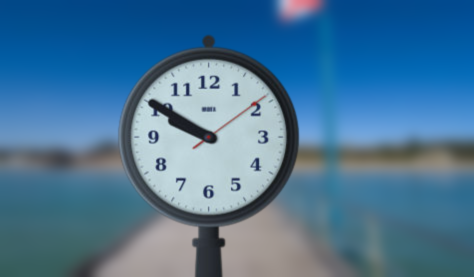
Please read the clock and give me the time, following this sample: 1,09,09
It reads 9,50,09
